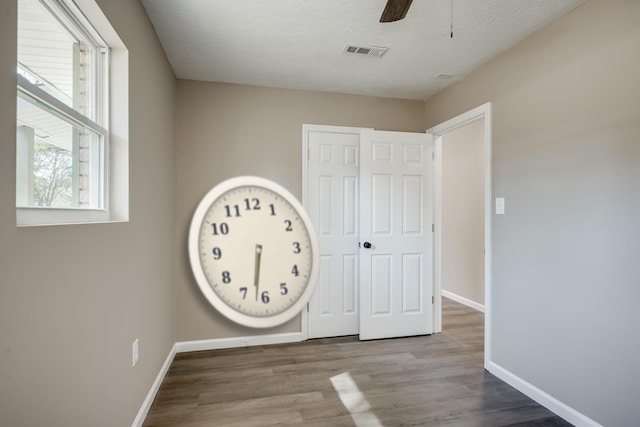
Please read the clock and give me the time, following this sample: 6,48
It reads 6,32
